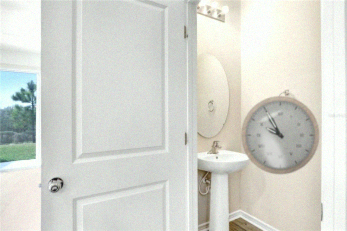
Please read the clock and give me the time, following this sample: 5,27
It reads 9,55
